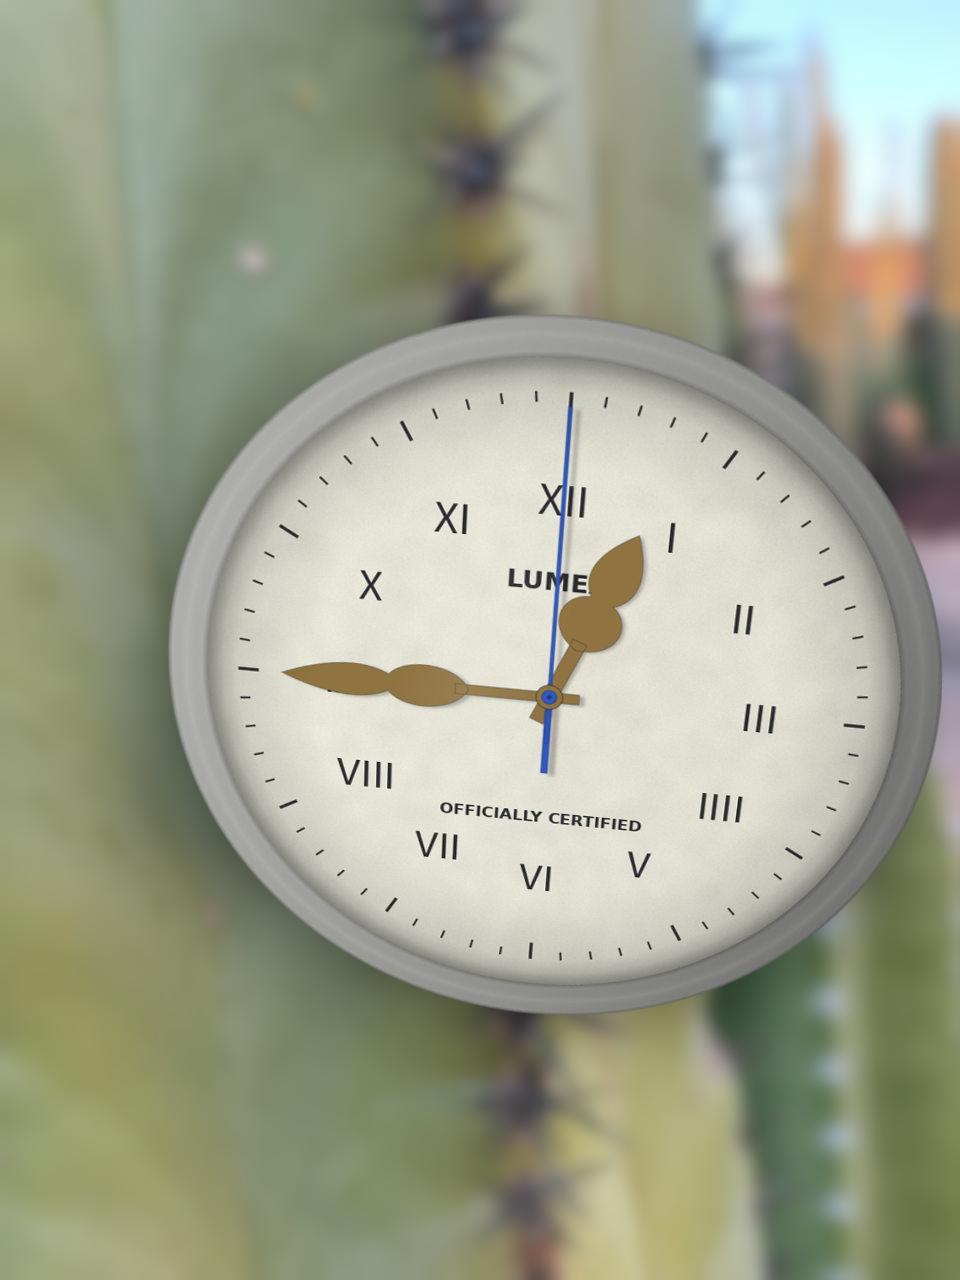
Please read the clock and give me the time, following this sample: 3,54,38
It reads 12,45,00
